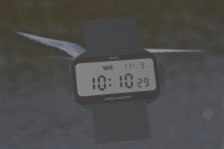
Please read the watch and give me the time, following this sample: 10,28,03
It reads 10,10,29
